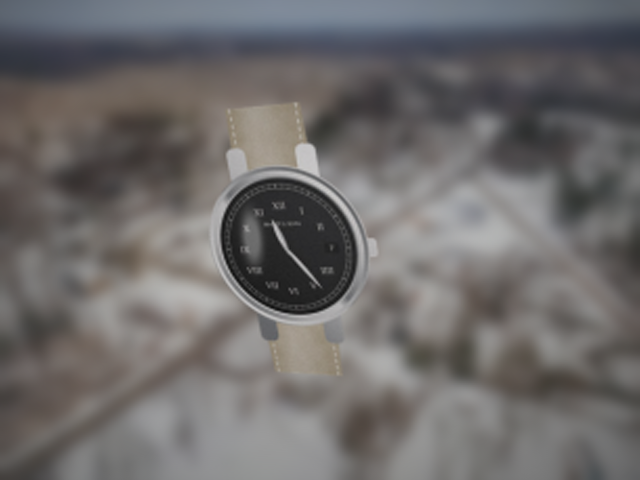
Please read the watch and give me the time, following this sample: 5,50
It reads 11,24
